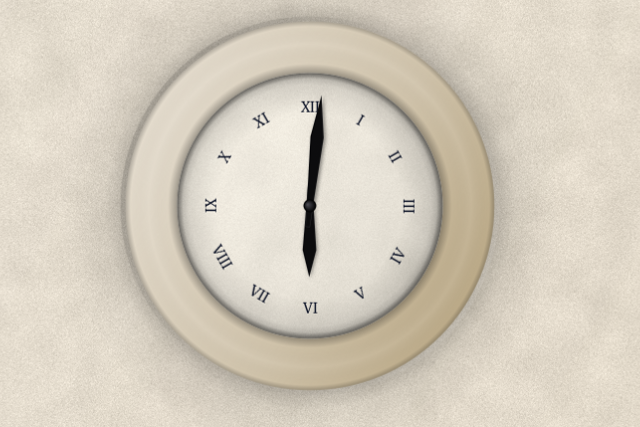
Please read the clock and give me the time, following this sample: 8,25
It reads 6,01
